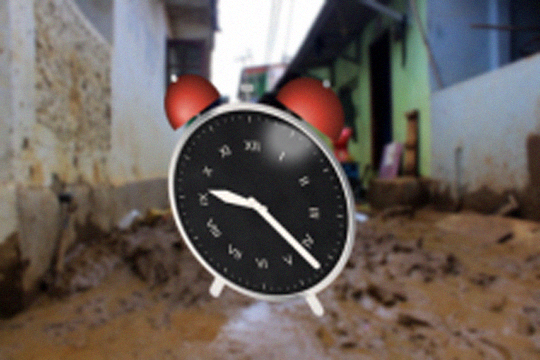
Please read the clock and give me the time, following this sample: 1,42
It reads 9,22
